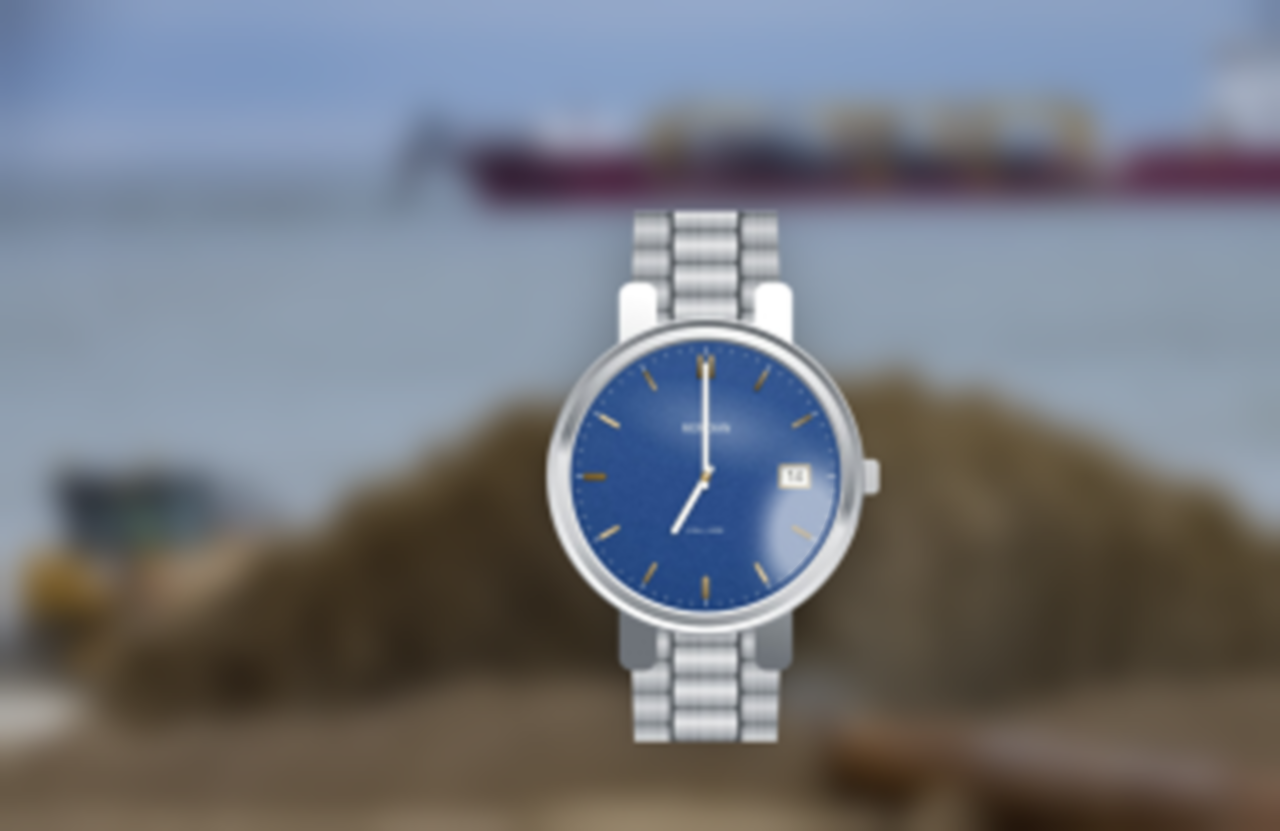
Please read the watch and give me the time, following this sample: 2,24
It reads 7,00
